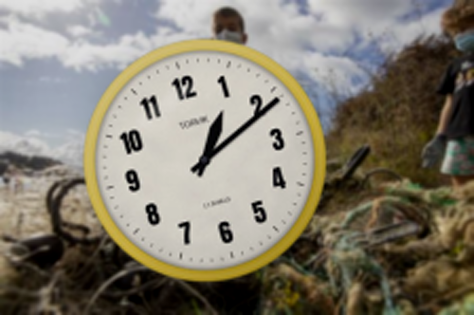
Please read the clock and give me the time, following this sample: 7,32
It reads 1,11
